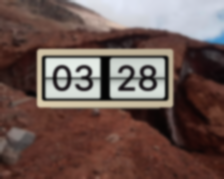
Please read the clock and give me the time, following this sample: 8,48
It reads 3,28
